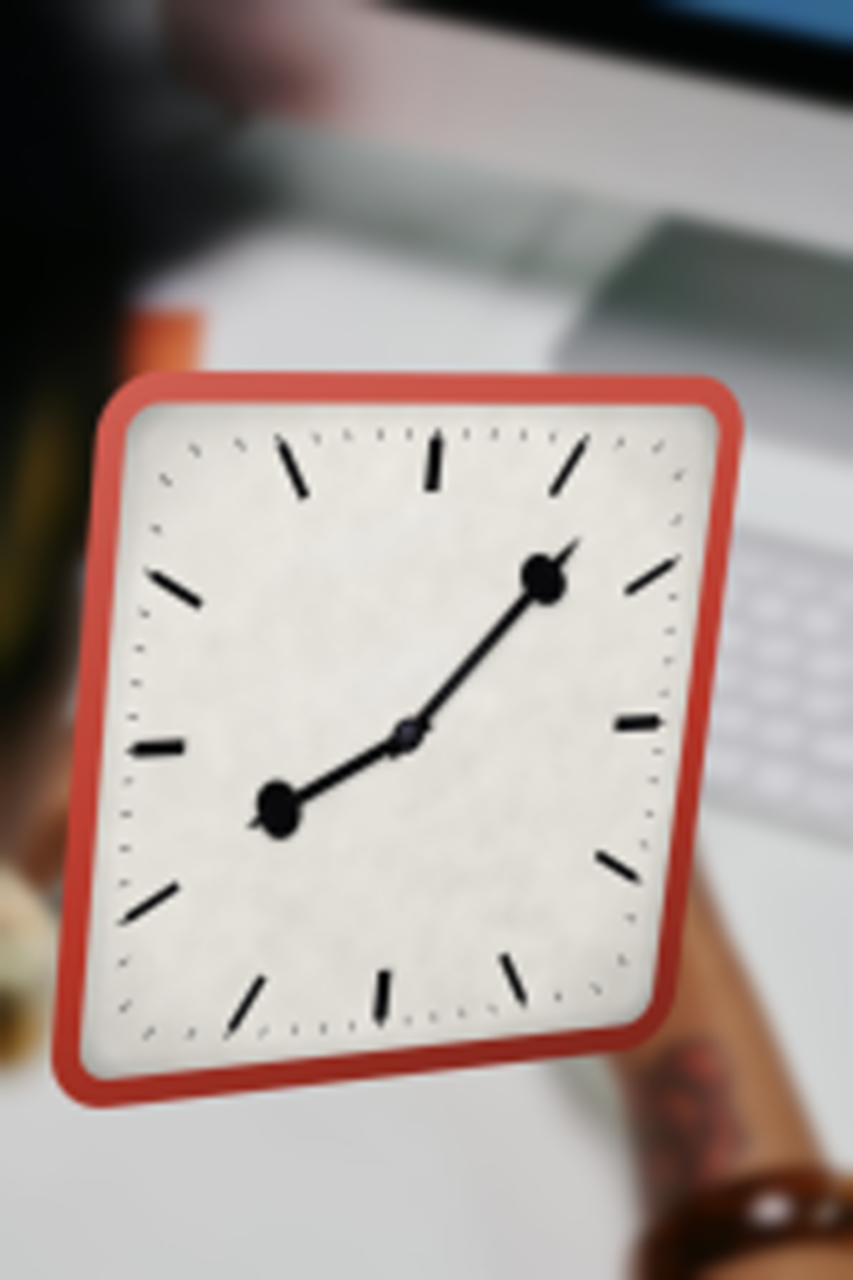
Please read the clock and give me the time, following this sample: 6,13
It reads 8,07
